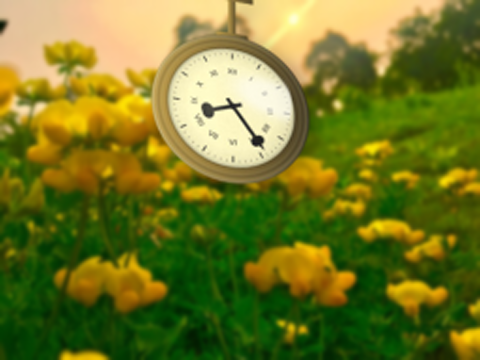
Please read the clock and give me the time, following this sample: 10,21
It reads 8,24
